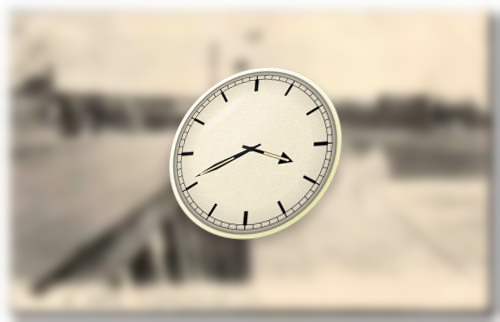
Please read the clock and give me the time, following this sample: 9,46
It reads 3,41
